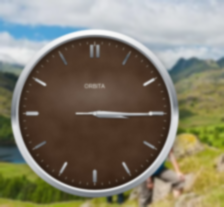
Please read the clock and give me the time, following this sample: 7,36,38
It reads 3,15,15
